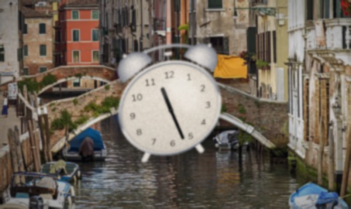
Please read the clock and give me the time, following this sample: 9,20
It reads 11,27
